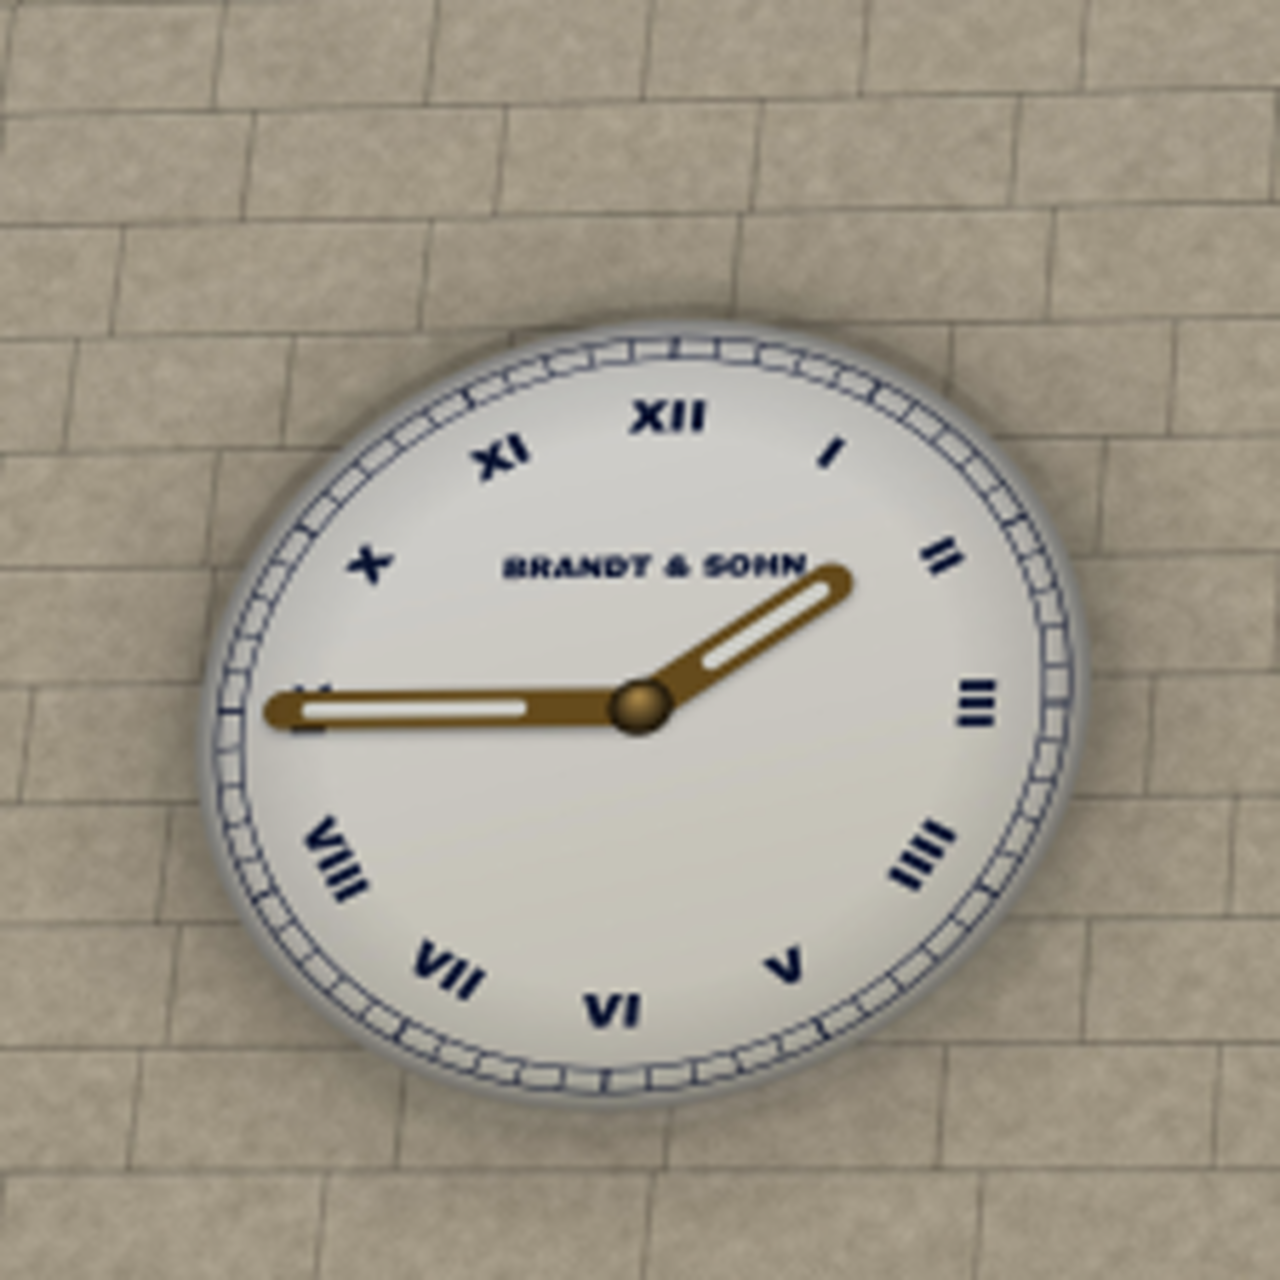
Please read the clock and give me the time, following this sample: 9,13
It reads 1,45
